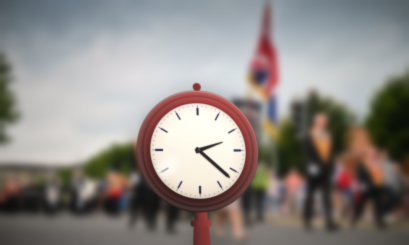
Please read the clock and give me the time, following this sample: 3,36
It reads 2,22
